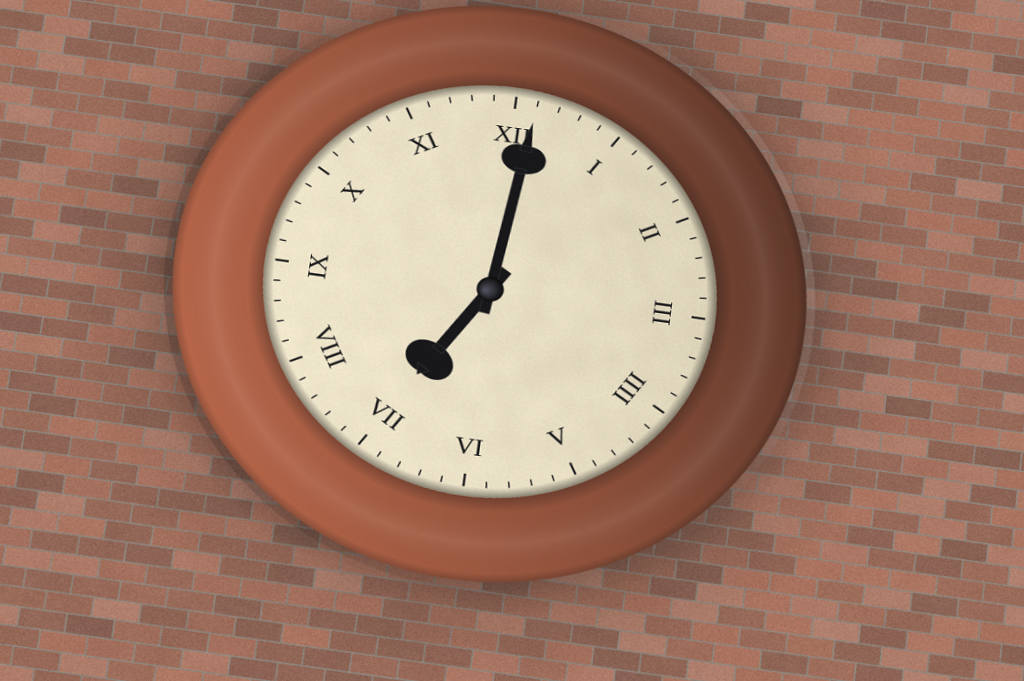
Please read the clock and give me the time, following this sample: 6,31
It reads 7,01
